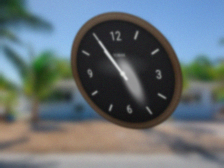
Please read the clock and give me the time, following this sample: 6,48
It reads 10,55
